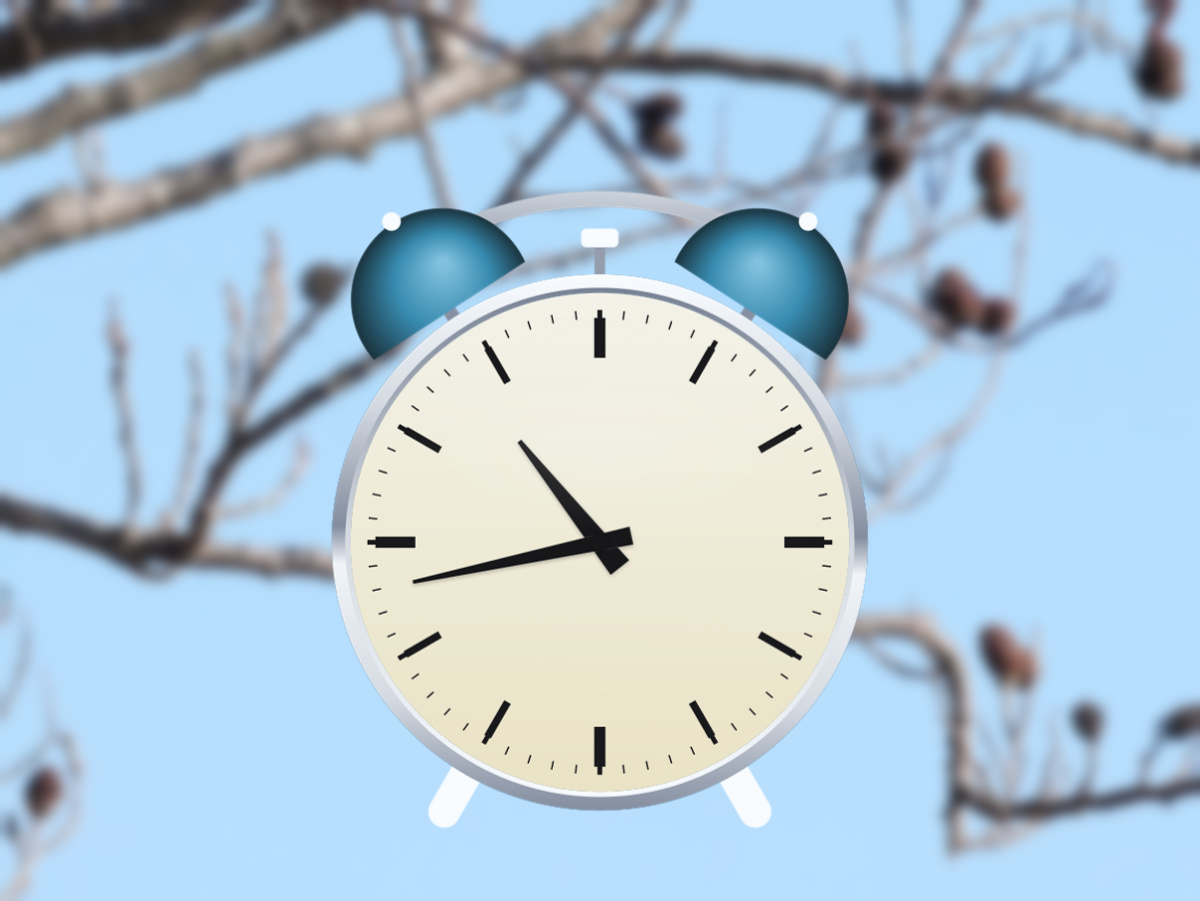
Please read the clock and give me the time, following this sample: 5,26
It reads 10,43
